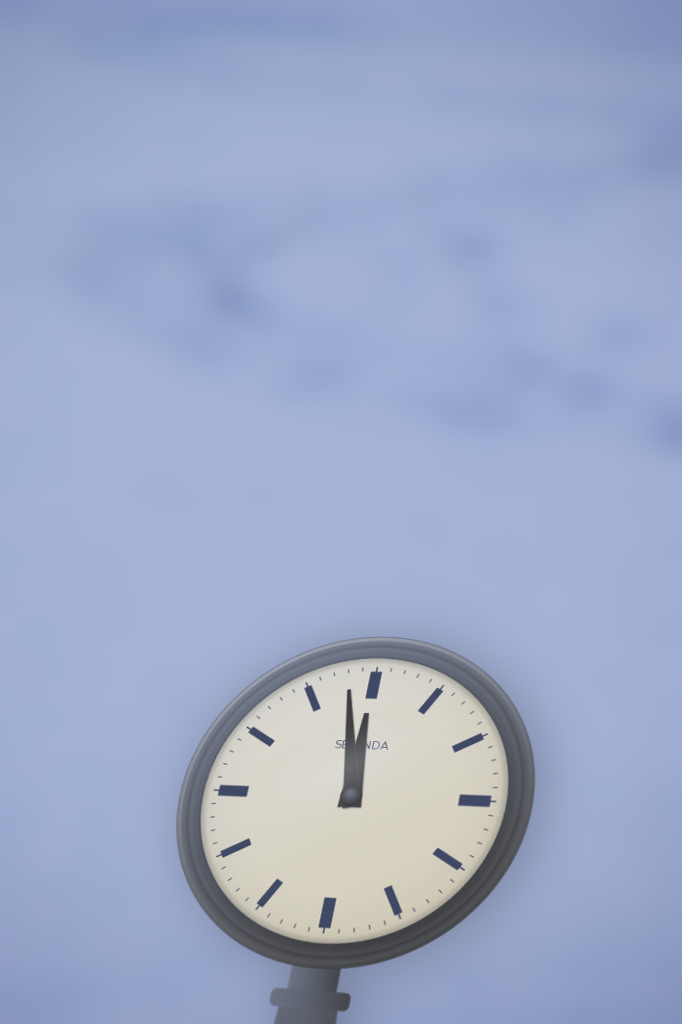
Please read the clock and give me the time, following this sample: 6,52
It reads 11,58
